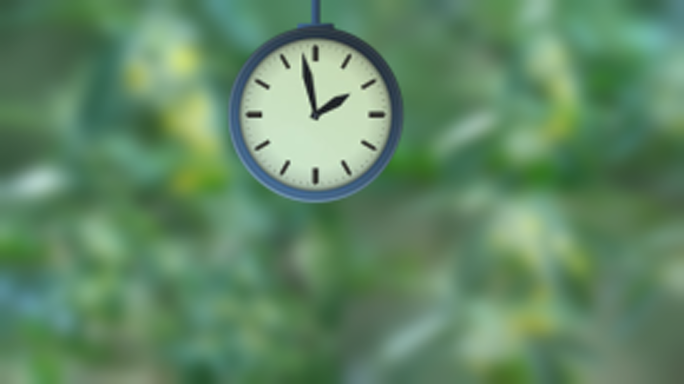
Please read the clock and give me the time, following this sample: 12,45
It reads 1,58
